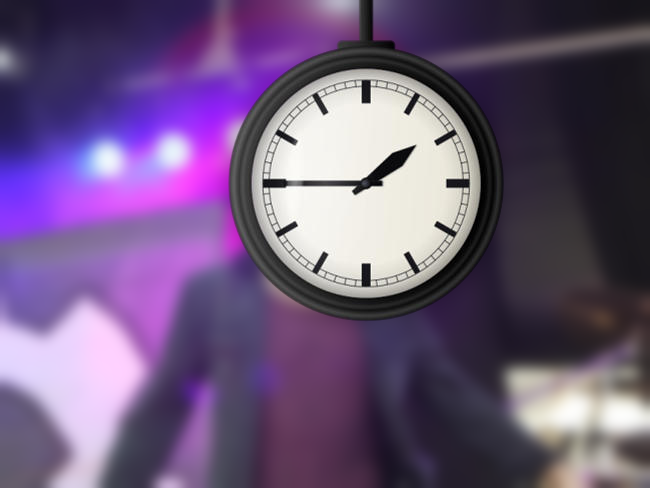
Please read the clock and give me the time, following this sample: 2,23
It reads 1,45
